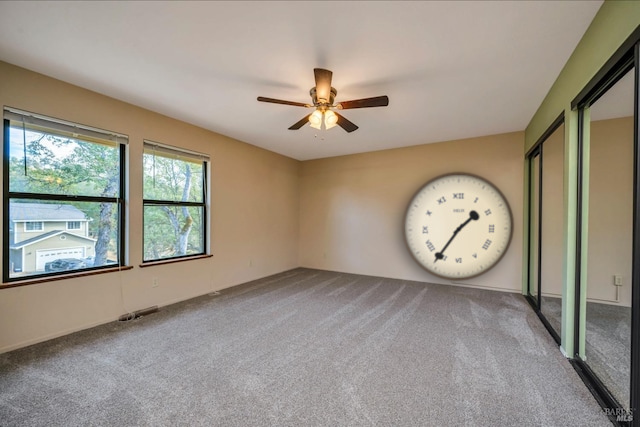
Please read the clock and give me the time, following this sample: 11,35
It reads 1,36
